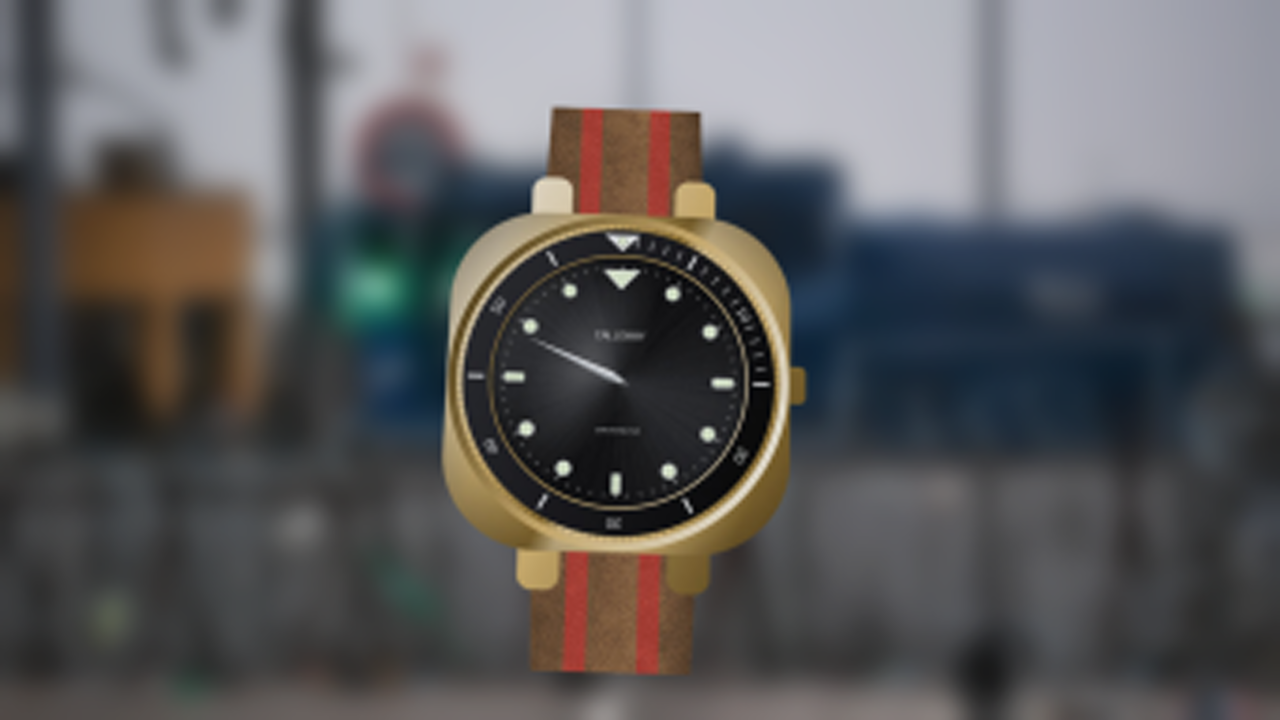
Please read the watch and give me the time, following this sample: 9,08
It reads 9,49
